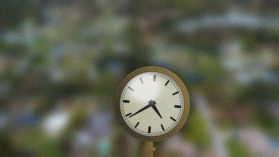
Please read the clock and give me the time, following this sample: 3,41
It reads 4,39
